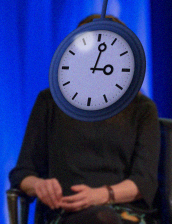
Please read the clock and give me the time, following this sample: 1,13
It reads 3,02
